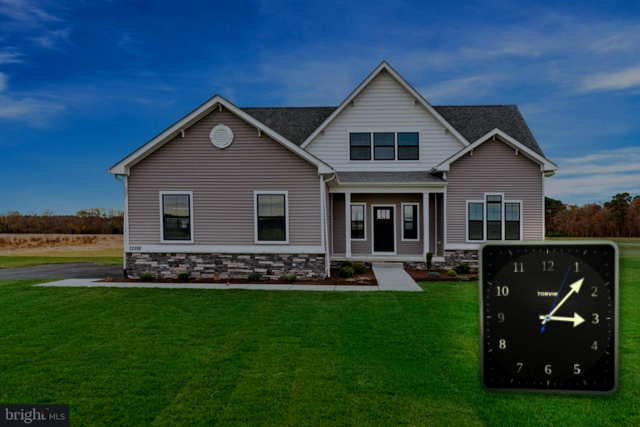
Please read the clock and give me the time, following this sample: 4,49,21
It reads 3,07,04
